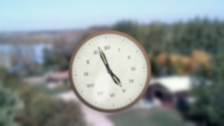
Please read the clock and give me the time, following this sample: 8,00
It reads 4,57
